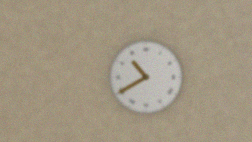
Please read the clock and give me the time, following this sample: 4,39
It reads 10,40
